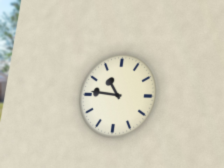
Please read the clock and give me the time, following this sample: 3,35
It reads 10,46
